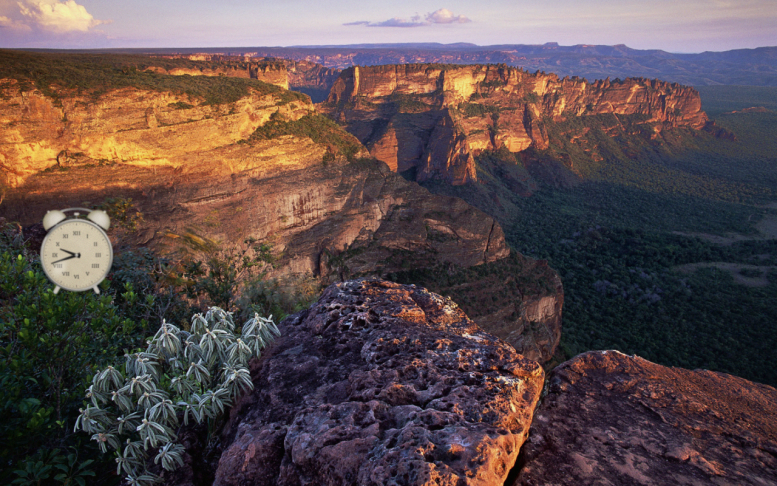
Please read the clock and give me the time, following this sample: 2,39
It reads 9,42
